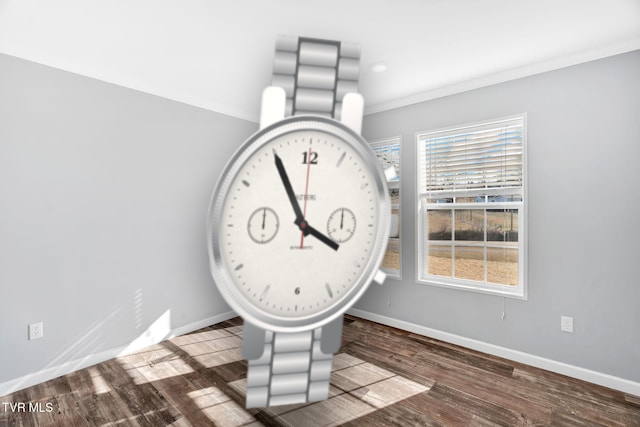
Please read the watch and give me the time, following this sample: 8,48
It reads 3,55
